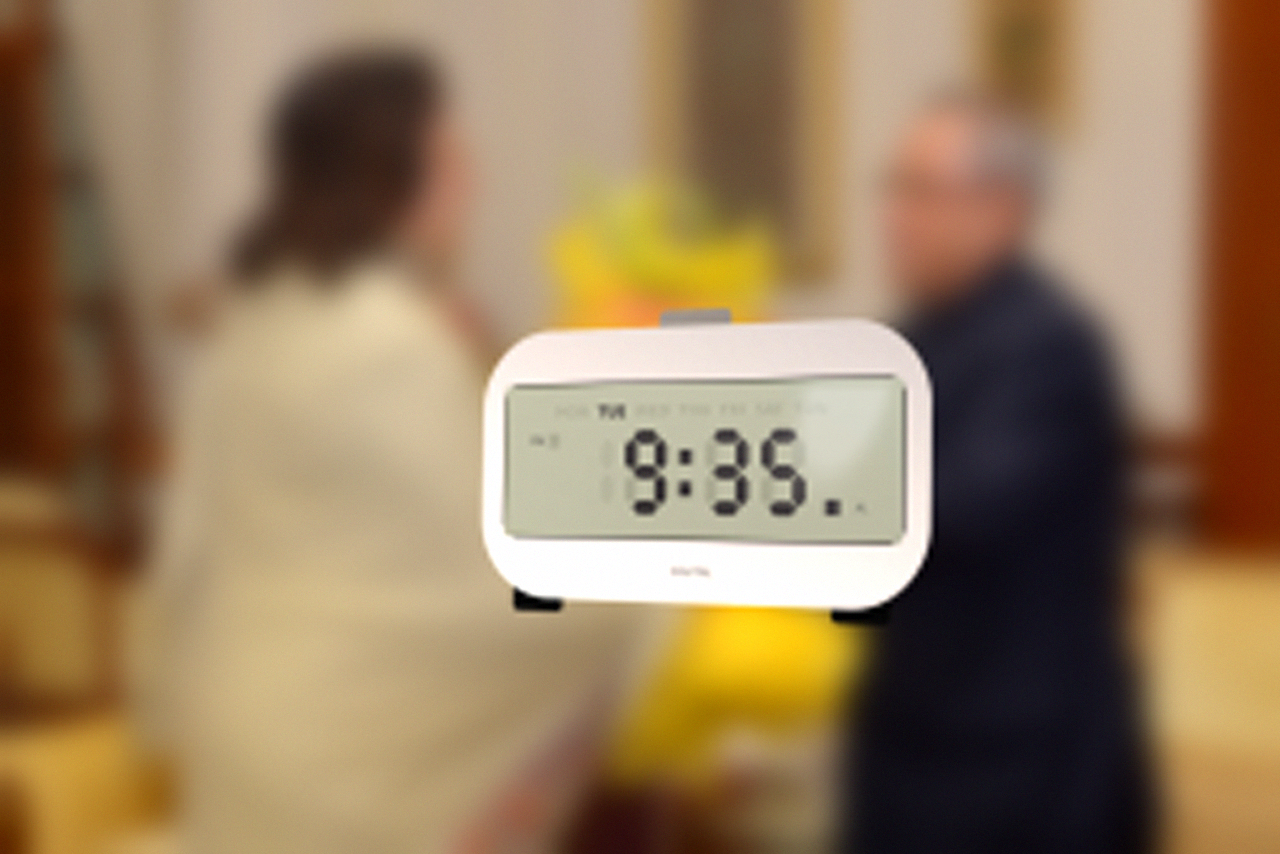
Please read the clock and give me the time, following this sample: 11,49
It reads 9,35
